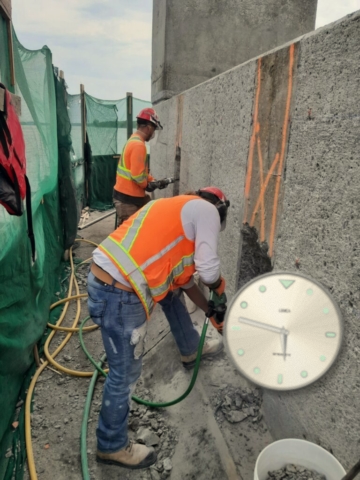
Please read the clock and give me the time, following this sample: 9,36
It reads 5,47
